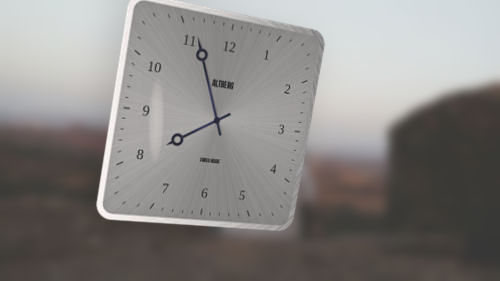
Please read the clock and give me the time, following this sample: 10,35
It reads 7,56
